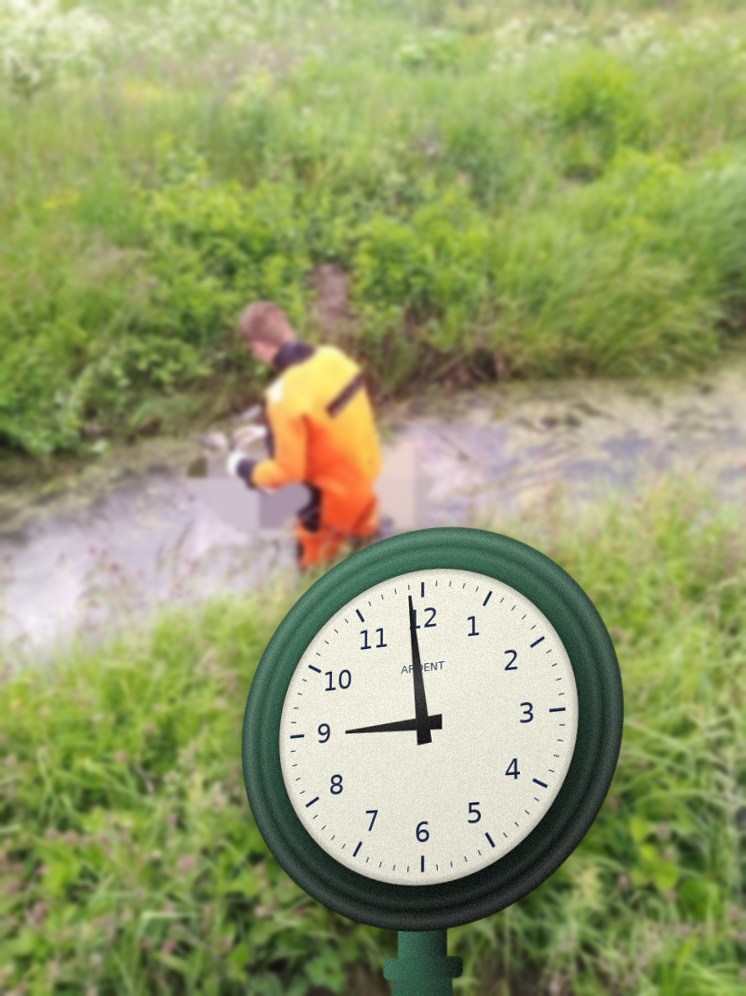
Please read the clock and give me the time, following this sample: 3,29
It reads 8,59
